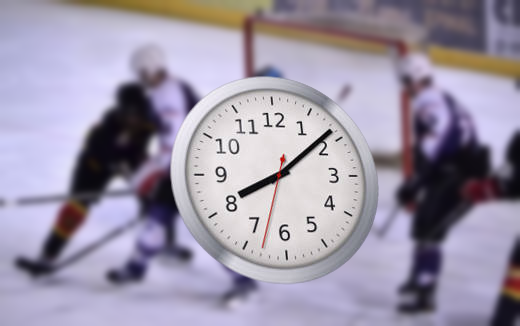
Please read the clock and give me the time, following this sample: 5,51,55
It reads 8,08,33
